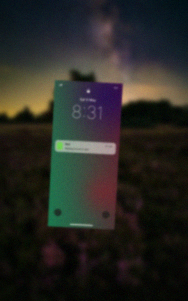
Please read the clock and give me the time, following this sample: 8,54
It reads 8,31
